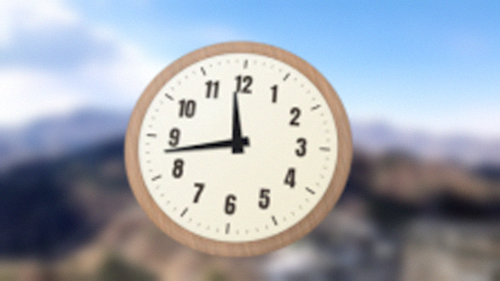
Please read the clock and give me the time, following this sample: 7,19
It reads 11,43
